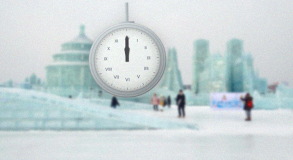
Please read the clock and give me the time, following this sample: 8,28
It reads 12,00
